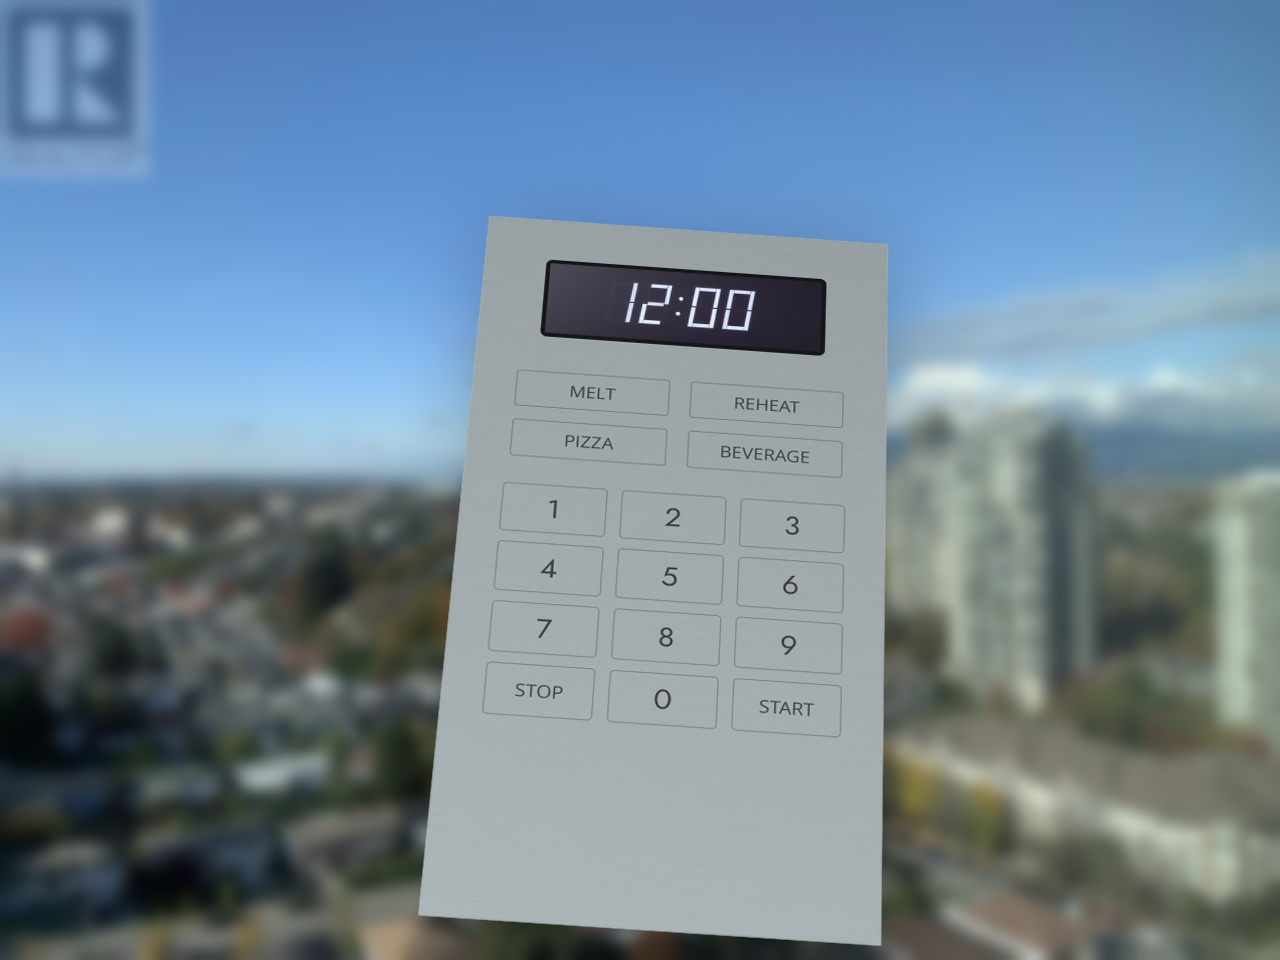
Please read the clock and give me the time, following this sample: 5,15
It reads 12,00
